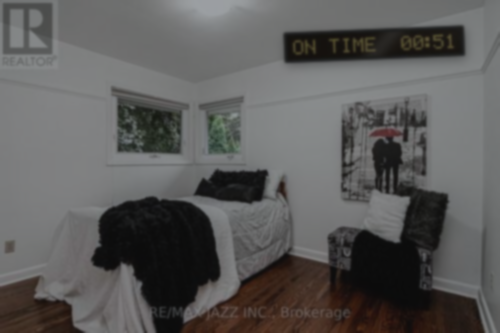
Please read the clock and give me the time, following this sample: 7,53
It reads 0,51
